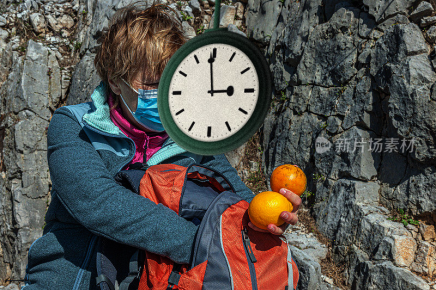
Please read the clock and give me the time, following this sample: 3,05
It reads 2,59
